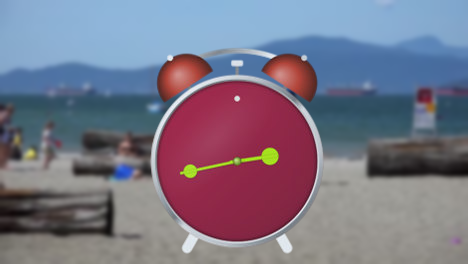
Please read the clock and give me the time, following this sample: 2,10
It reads 2,43
